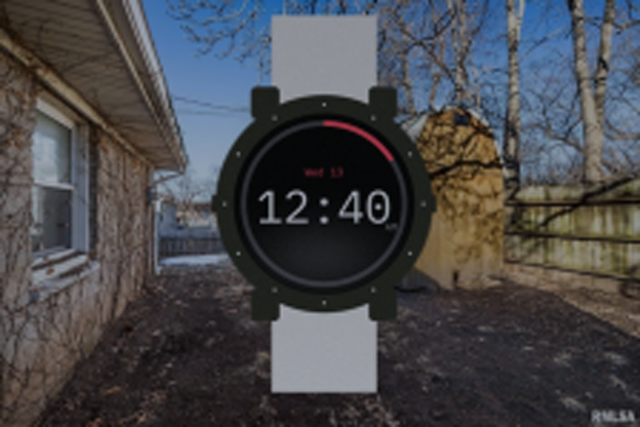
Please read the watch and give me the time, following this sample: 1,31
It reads 12,40
